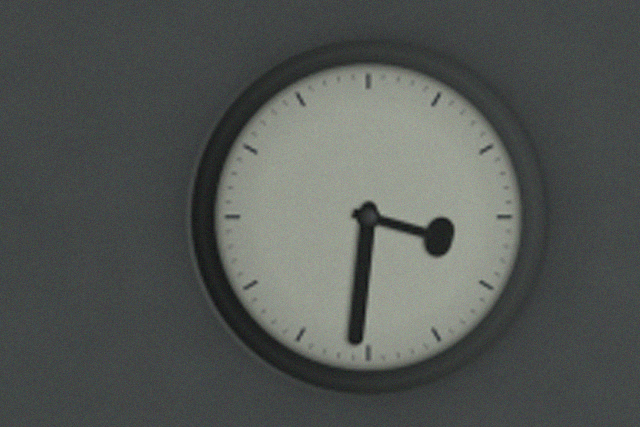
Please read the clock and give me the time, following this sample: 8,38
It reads 3,31
